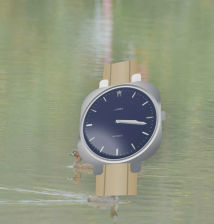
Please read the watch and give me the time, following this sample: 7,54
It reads 3,17
